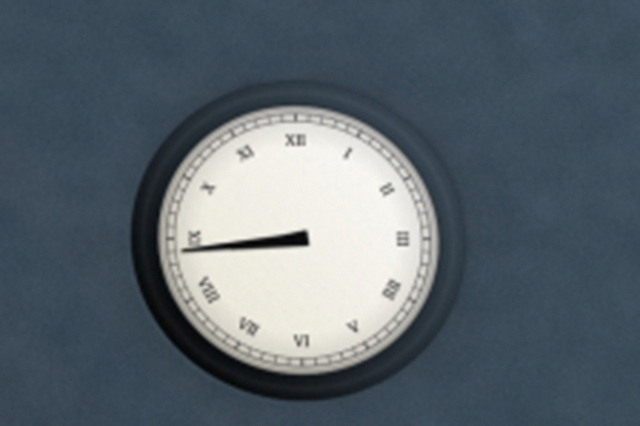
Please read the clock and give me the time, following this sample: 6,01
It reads 8,44
